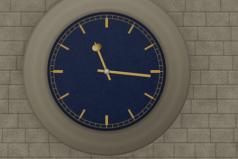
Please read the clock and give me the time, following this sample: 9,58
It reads 11,16
